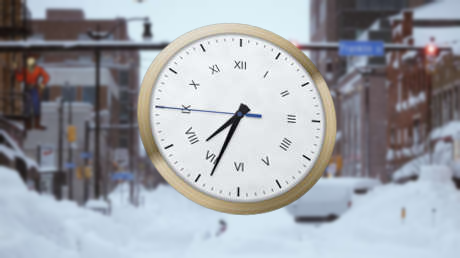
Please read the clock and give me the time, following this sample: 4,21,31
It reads 7,33,45
